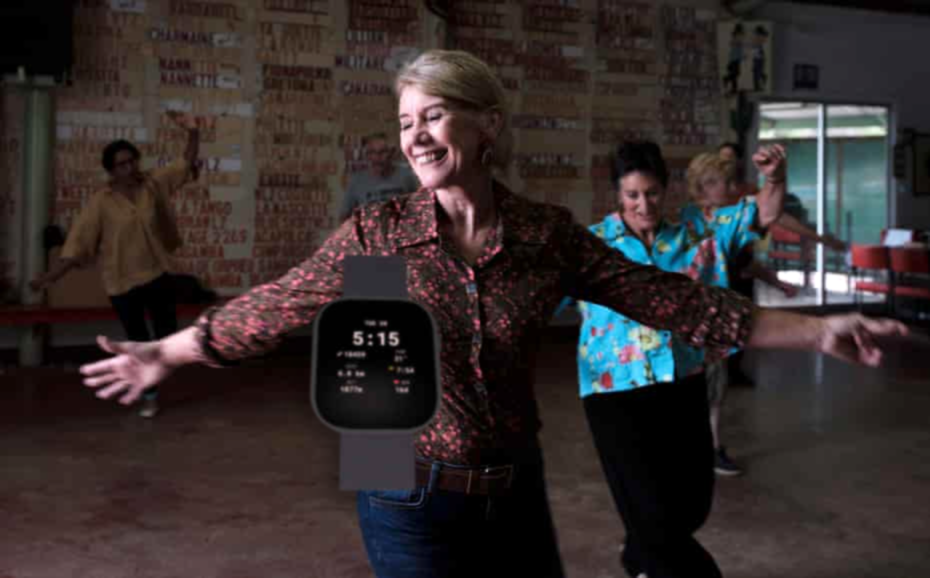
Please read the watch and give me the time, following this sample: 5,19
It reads 5,15
